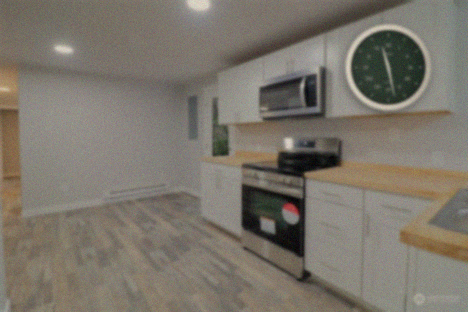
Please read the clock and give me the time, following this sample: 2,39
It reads 11,28
